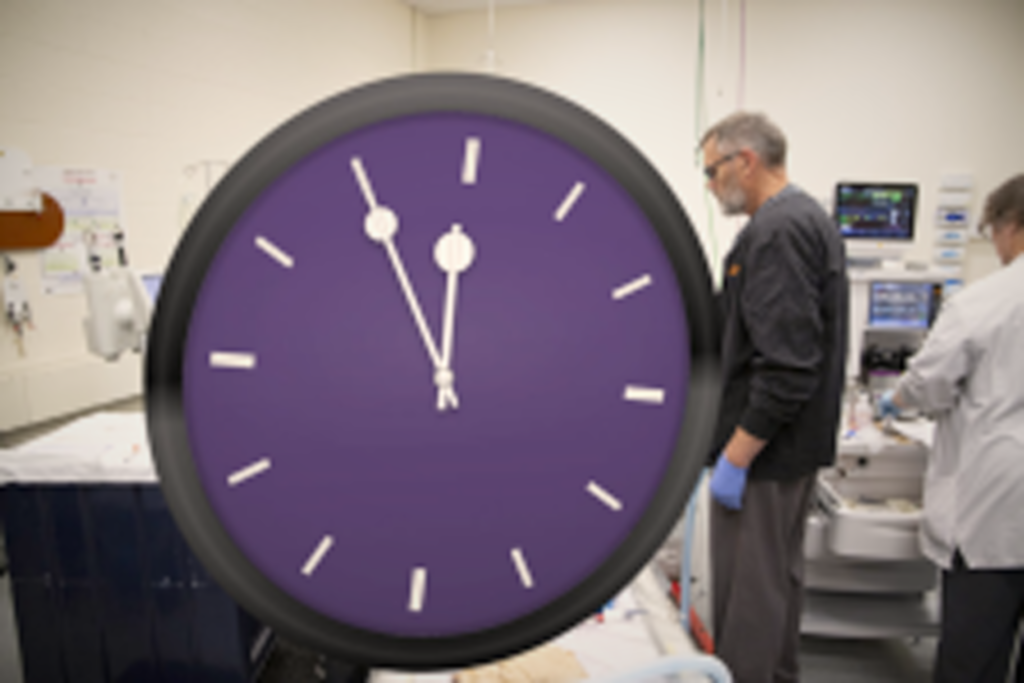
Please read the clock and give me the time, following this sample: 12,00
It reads 11,55
